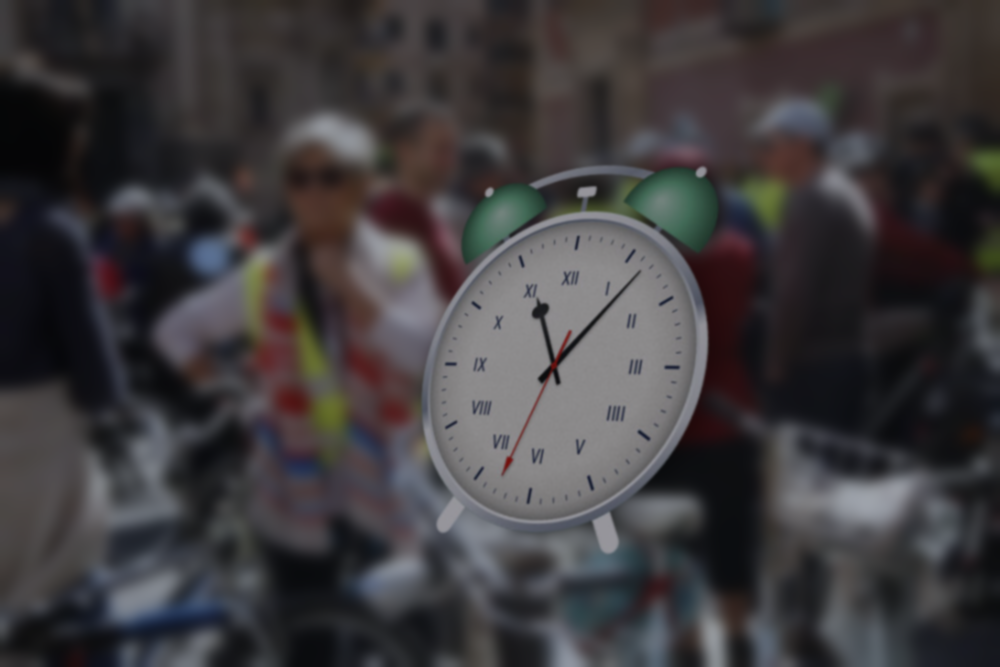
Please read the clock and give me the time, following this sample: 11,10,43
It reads 11,06,33
